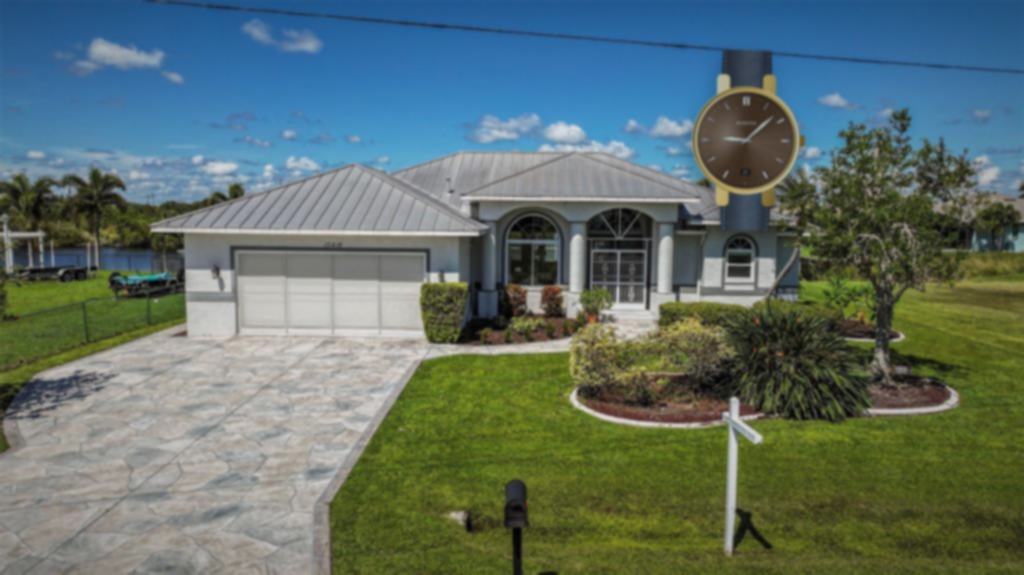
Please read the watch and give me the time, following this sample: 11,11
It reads 9,08
